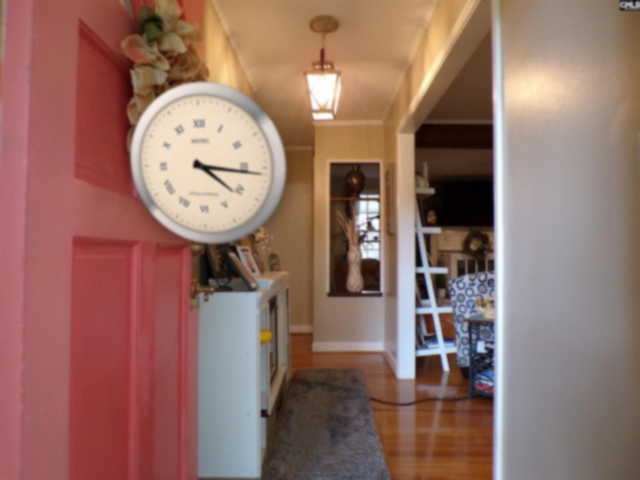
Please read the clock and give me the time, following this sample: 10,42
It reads 4,16
